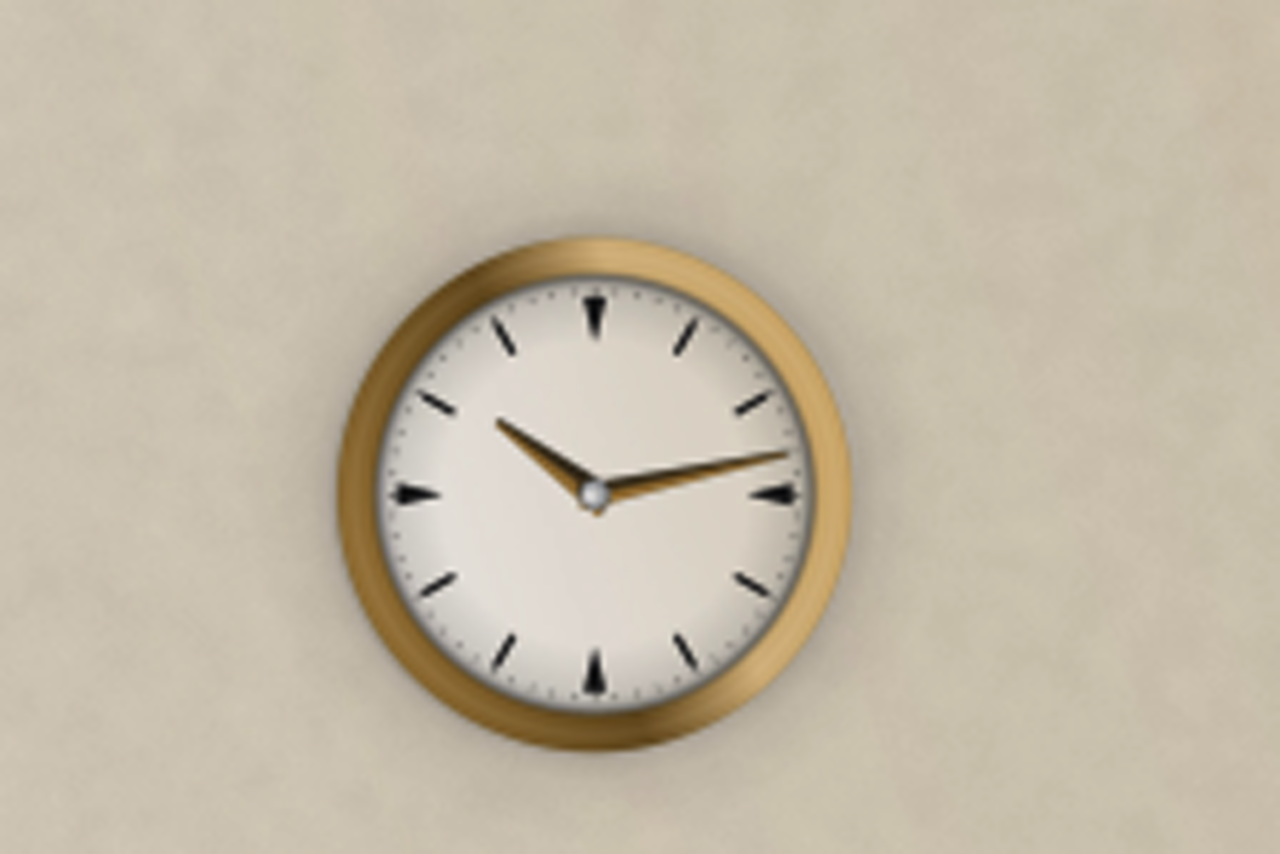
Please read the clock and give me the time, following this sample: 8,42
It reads 10,13
